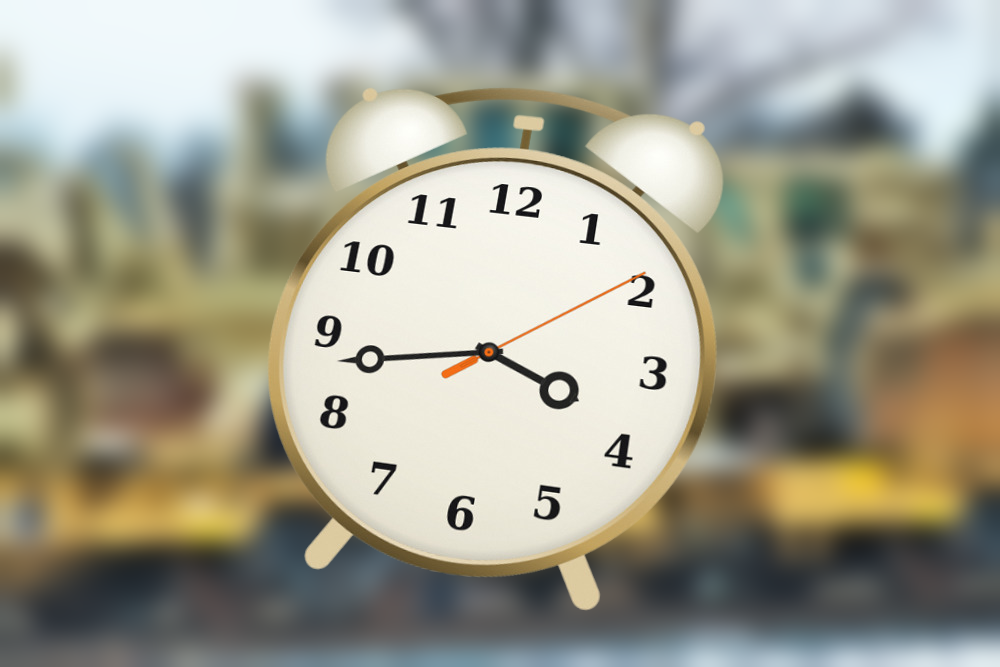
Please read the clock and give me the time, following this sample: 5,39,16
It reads 3,43,09
